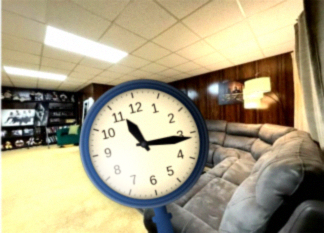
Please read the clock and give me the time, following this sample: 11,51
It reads 11,16
